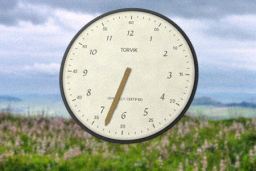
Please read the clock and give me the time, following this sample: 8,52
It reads 6,33
